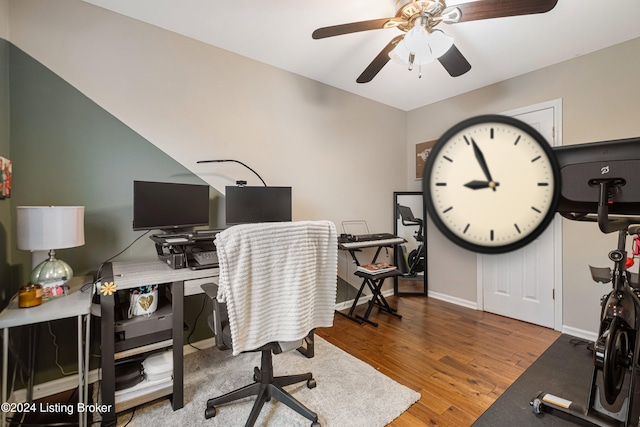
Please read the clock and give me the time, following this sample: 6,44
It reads 8,56
